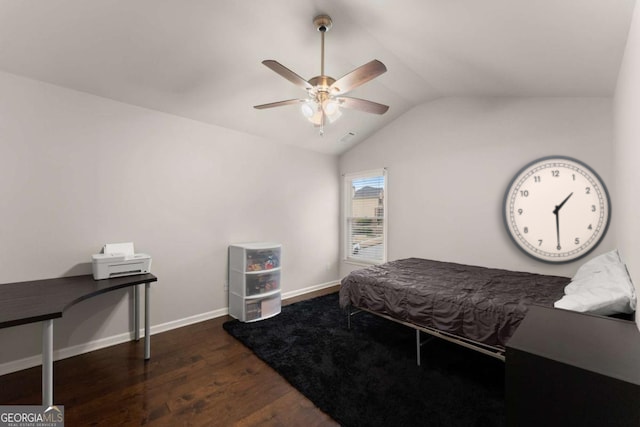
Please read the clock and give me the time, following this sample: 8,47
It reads 1,30
